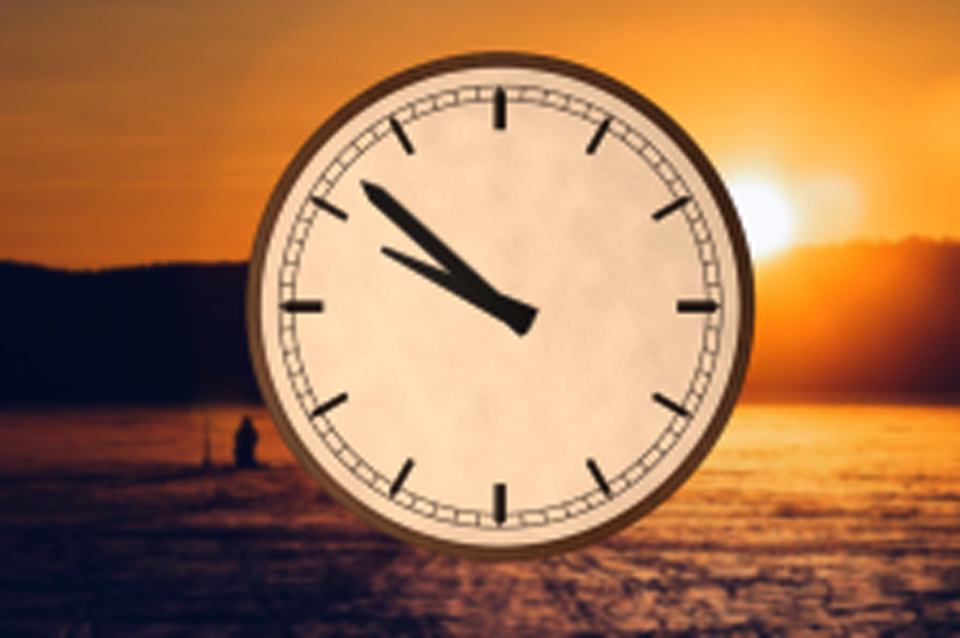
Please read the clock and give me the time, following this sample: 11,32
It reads 9,52
